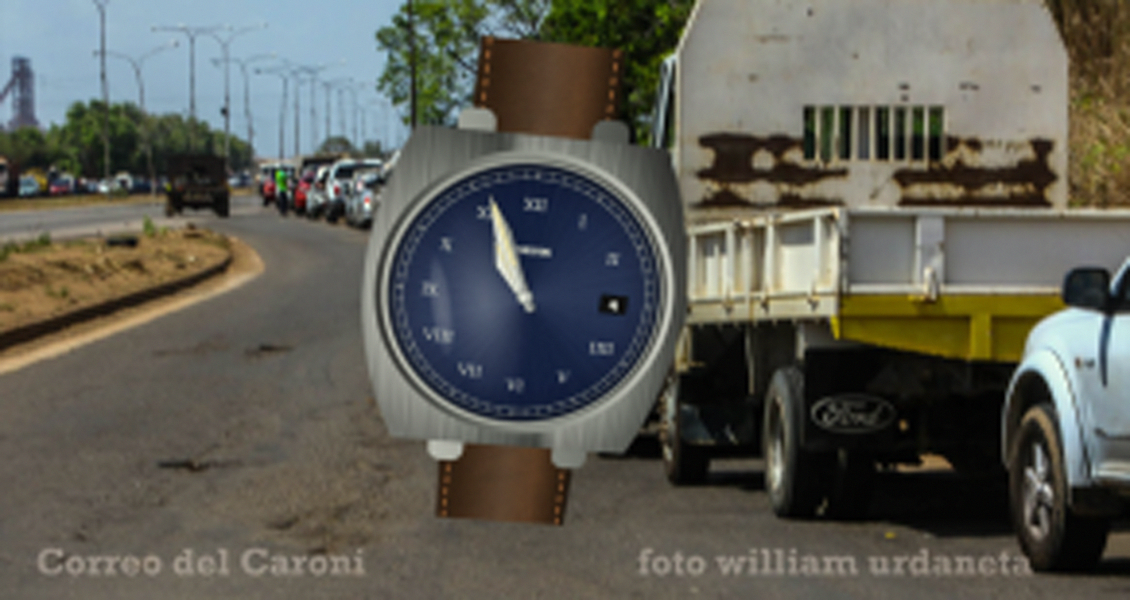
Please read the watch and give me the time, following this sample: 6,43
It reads 10,56
